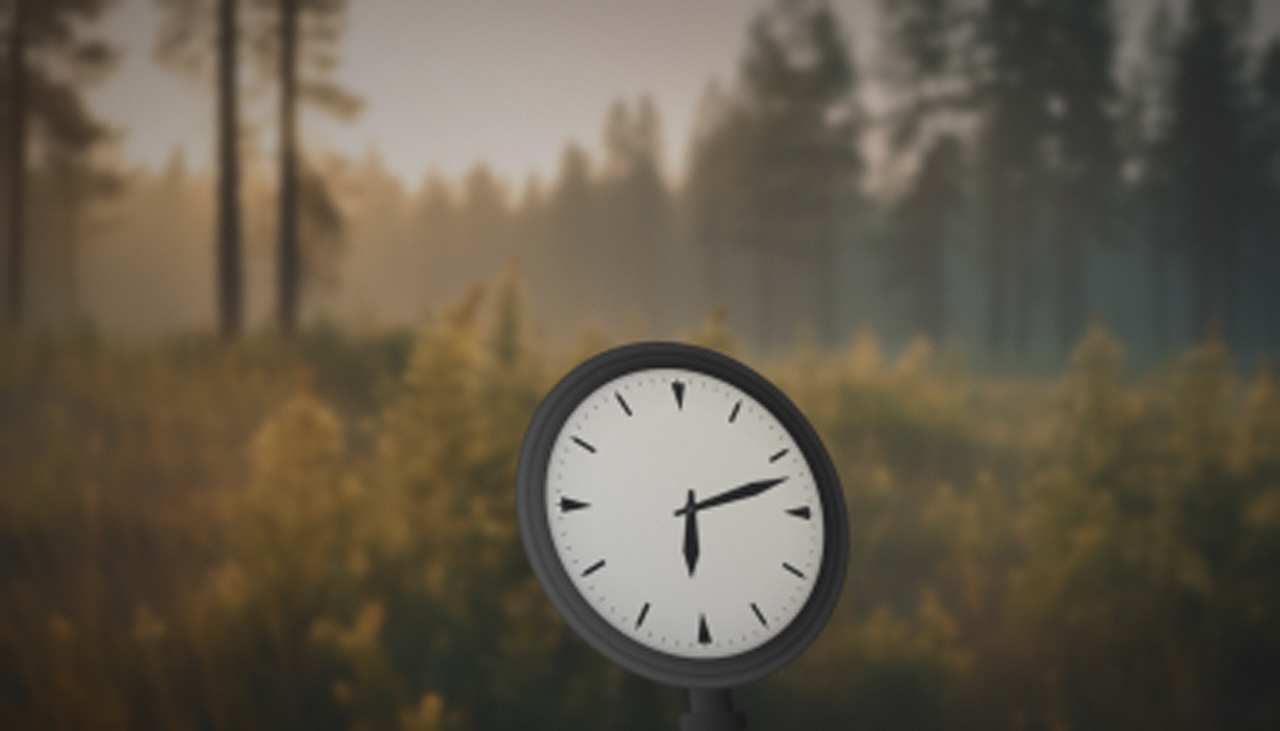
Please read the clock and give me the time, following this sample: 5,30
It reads 6,12
